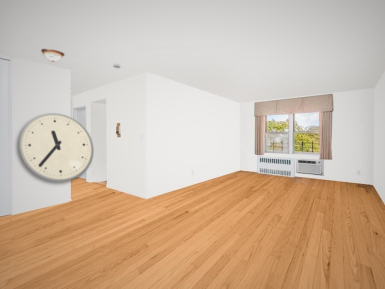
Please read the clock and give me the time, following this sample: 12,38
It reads 11,37
